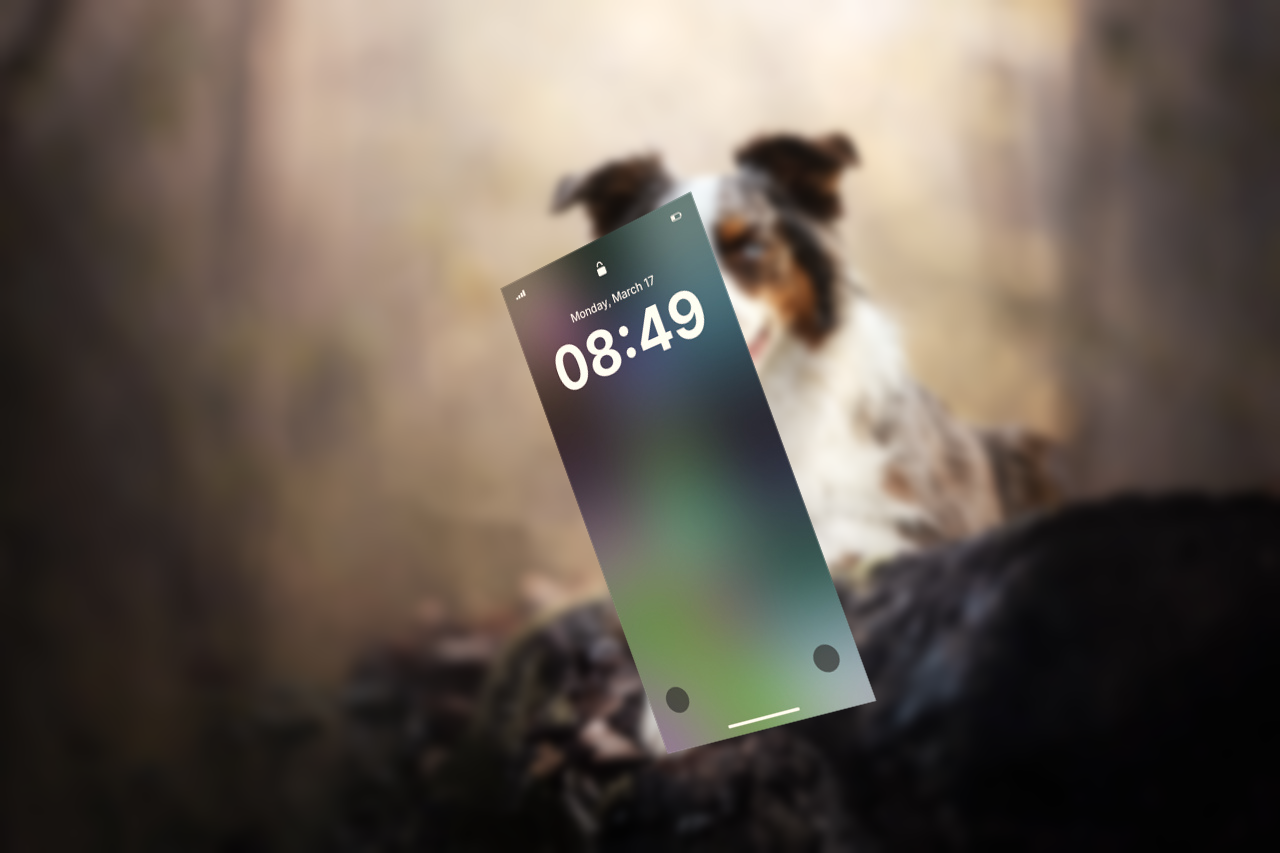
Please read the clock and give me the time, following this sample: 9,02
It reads 8,49
